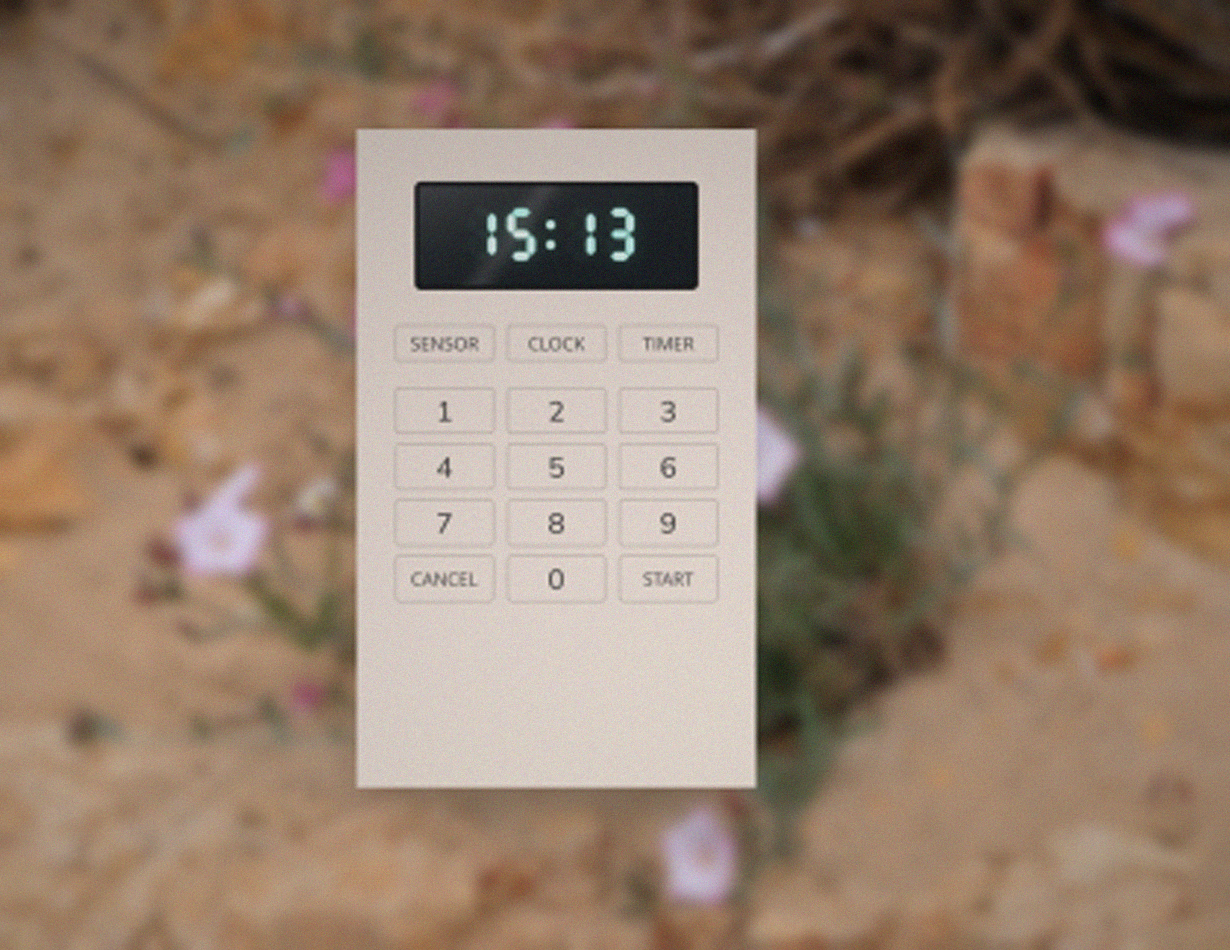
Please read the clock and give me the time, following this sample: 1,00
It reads 15,13
